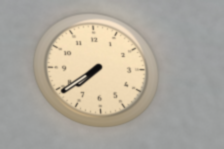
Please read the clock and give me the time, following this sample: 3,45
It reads 7,39
